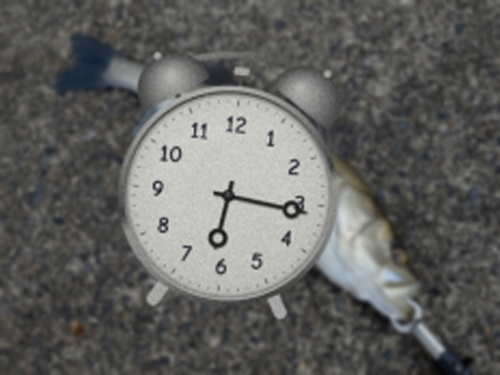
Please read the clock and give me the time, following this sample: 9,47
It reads 6,16
